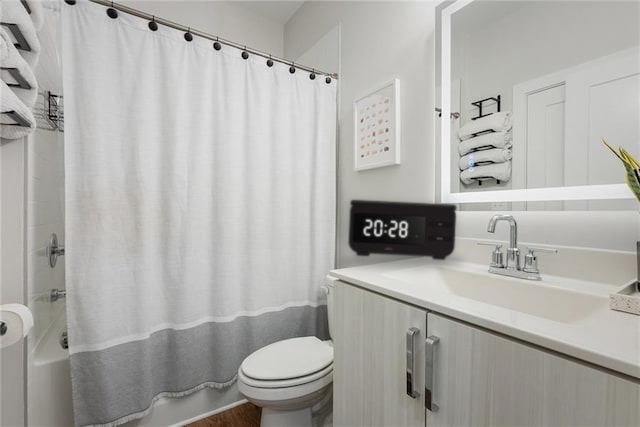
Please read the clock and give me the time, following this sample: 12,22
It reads 20,28
